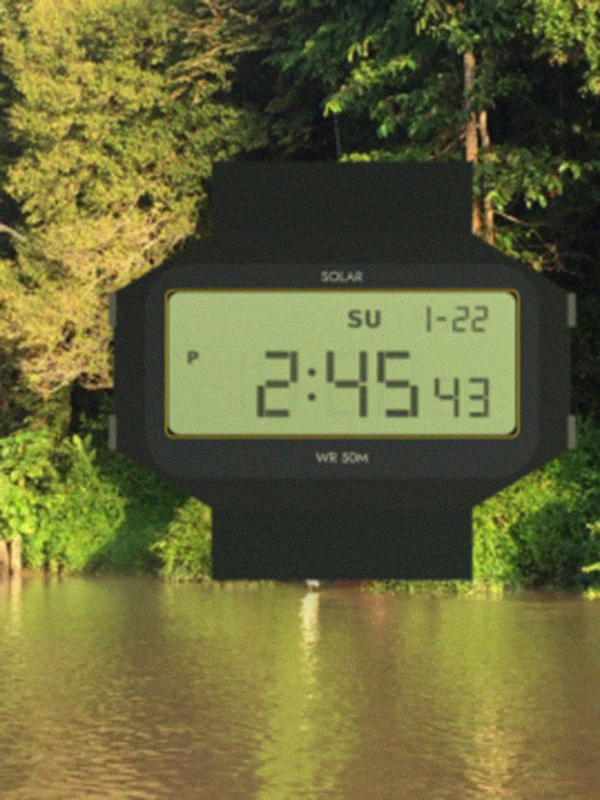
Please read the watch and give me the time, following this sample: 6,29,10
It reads 2,45,43
